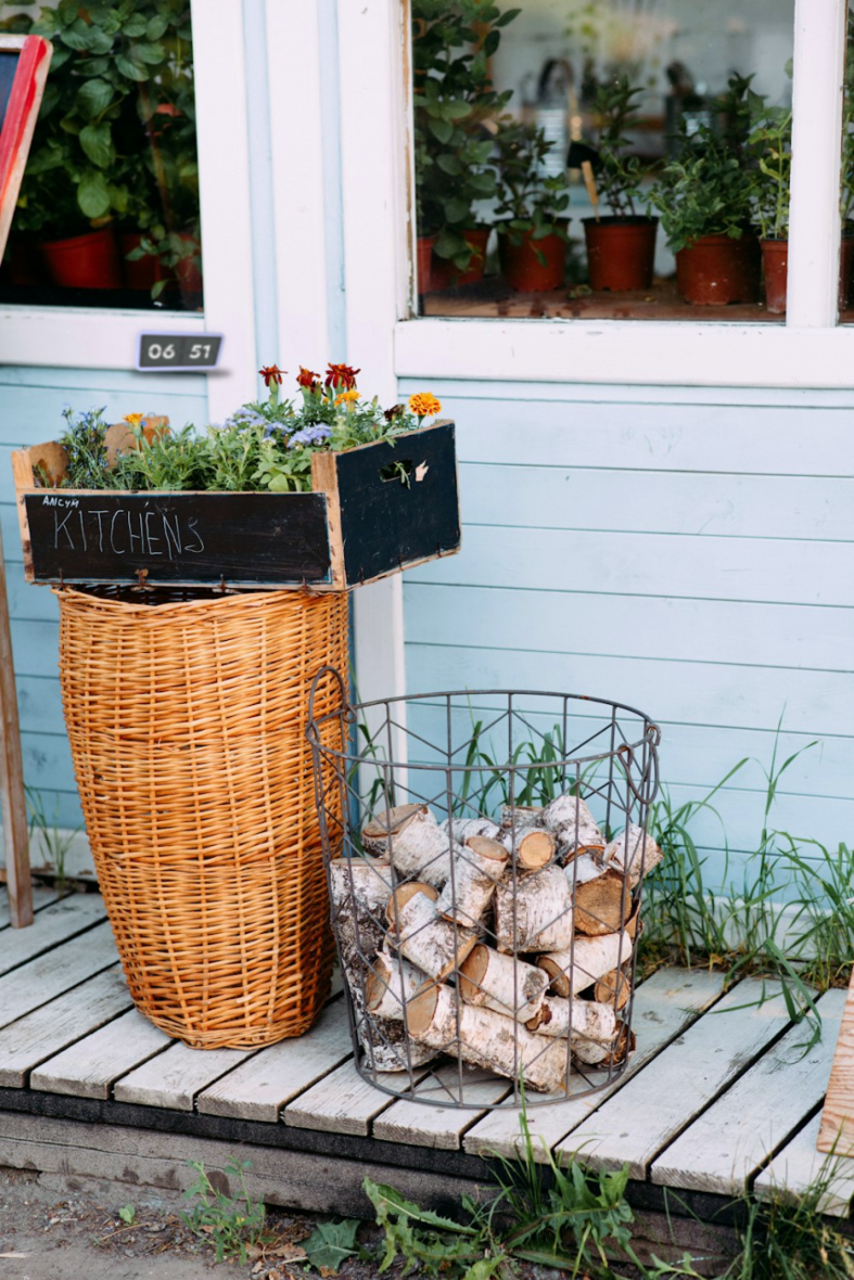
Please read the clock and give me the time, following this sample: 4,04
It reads 6,51
